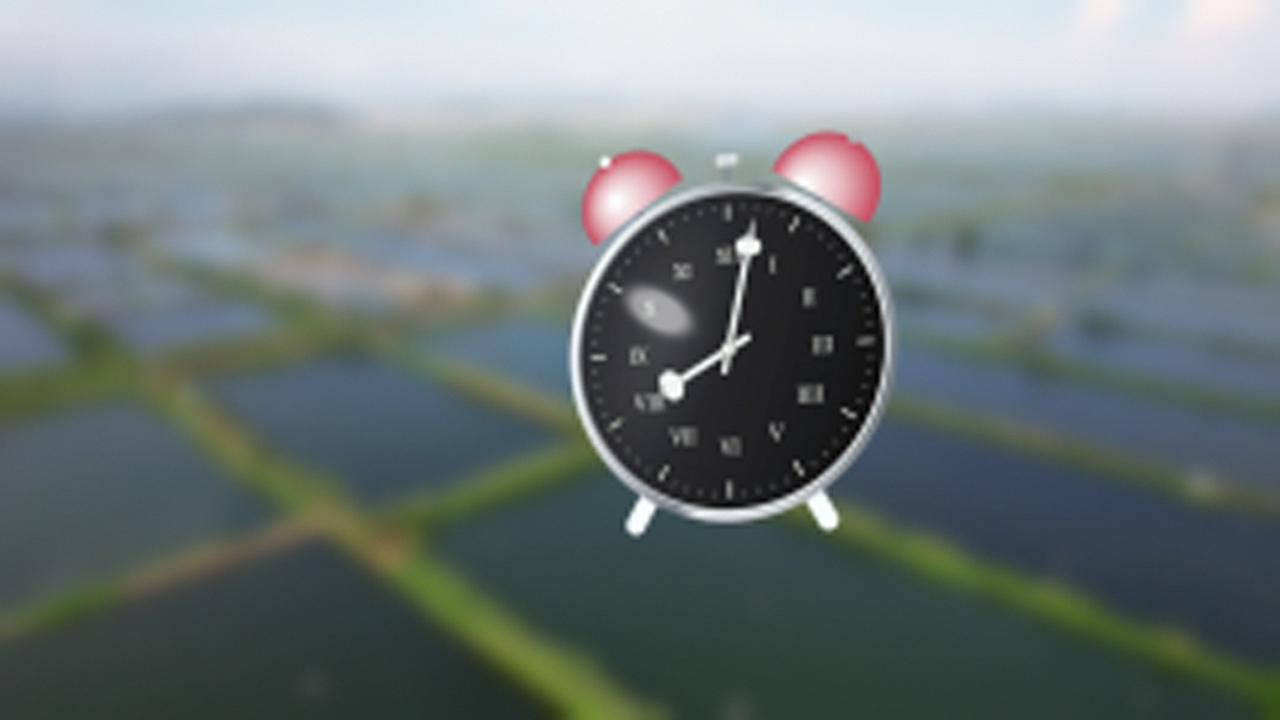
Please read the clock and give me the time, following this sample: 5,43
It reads 8,02
